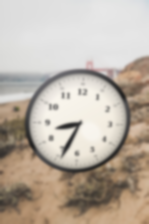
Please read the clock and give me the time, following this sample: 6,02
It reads 8,34
